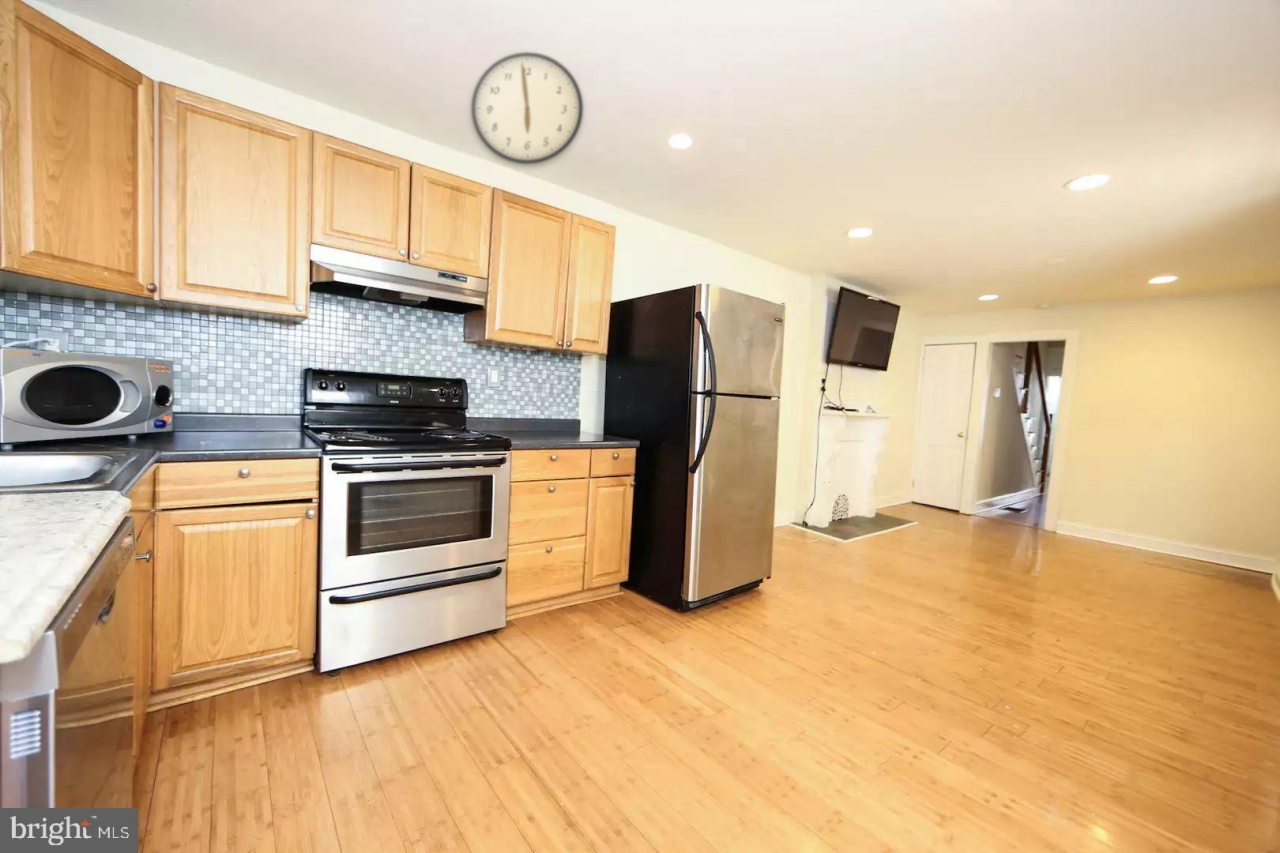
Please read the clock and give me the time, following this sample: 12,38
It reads 5,59
